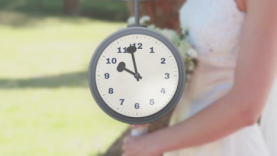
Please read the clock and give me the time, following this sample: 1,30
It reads 9,58
